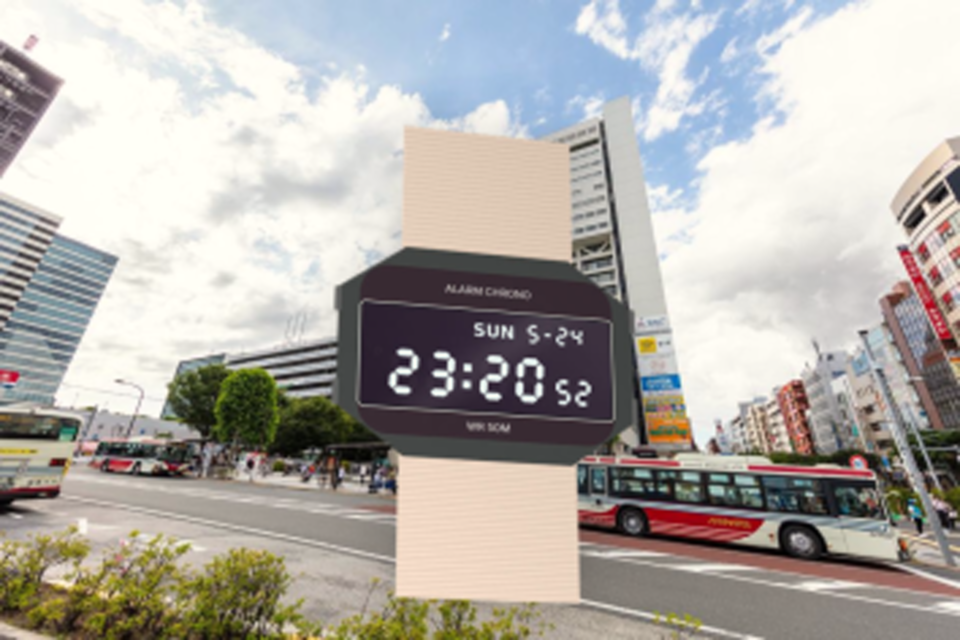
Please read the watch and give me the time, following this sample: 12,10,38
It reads 23,20,52
